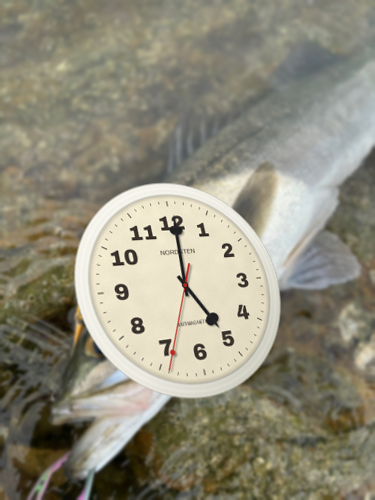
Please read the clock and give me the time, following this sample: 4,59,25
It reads 5,00,34
